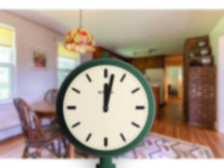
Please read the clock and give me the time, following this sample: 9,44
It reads 12,02
